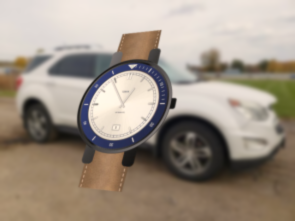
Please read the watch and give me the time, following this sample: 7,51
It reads 12,54
